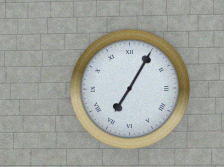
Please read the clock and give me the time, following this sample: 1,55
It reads 7,05
